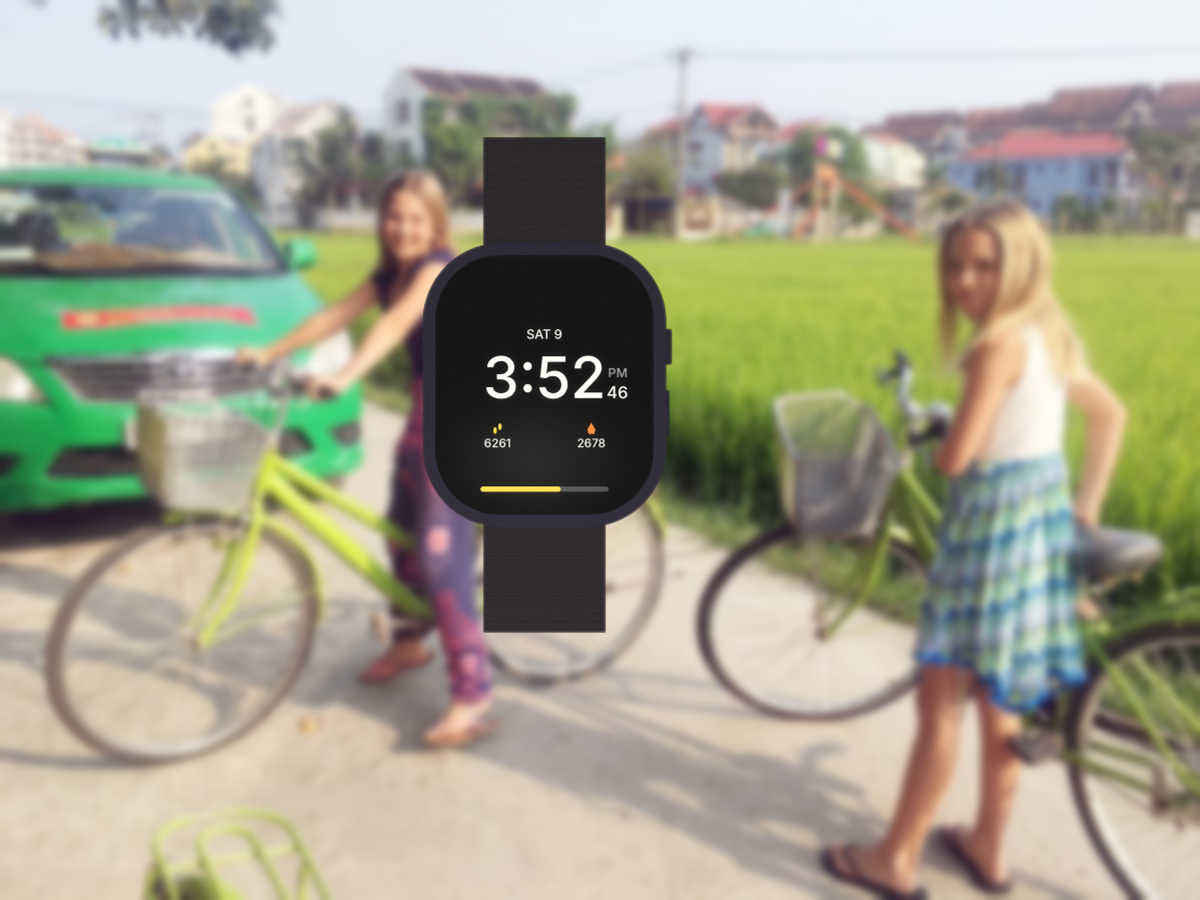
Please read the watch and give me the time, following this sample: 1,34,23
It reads 3,52,46
